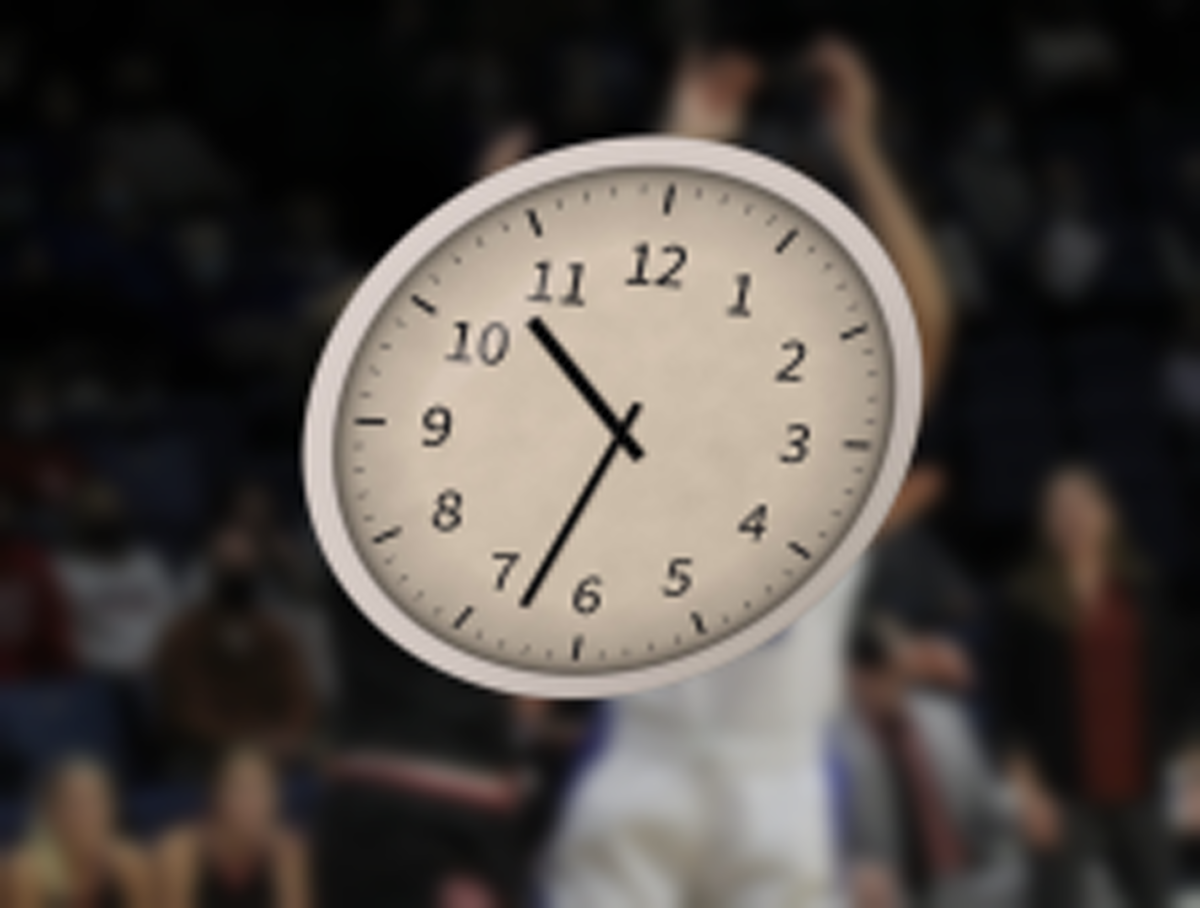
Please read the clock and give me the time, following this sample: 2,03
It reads 10,33
